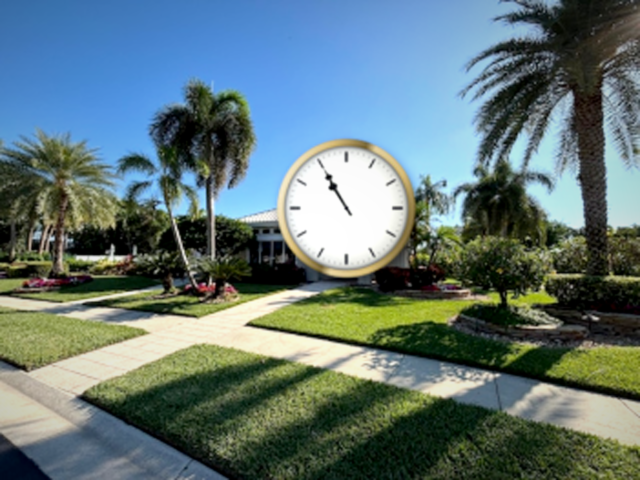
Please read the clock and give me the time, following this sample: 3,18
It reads 10,55
